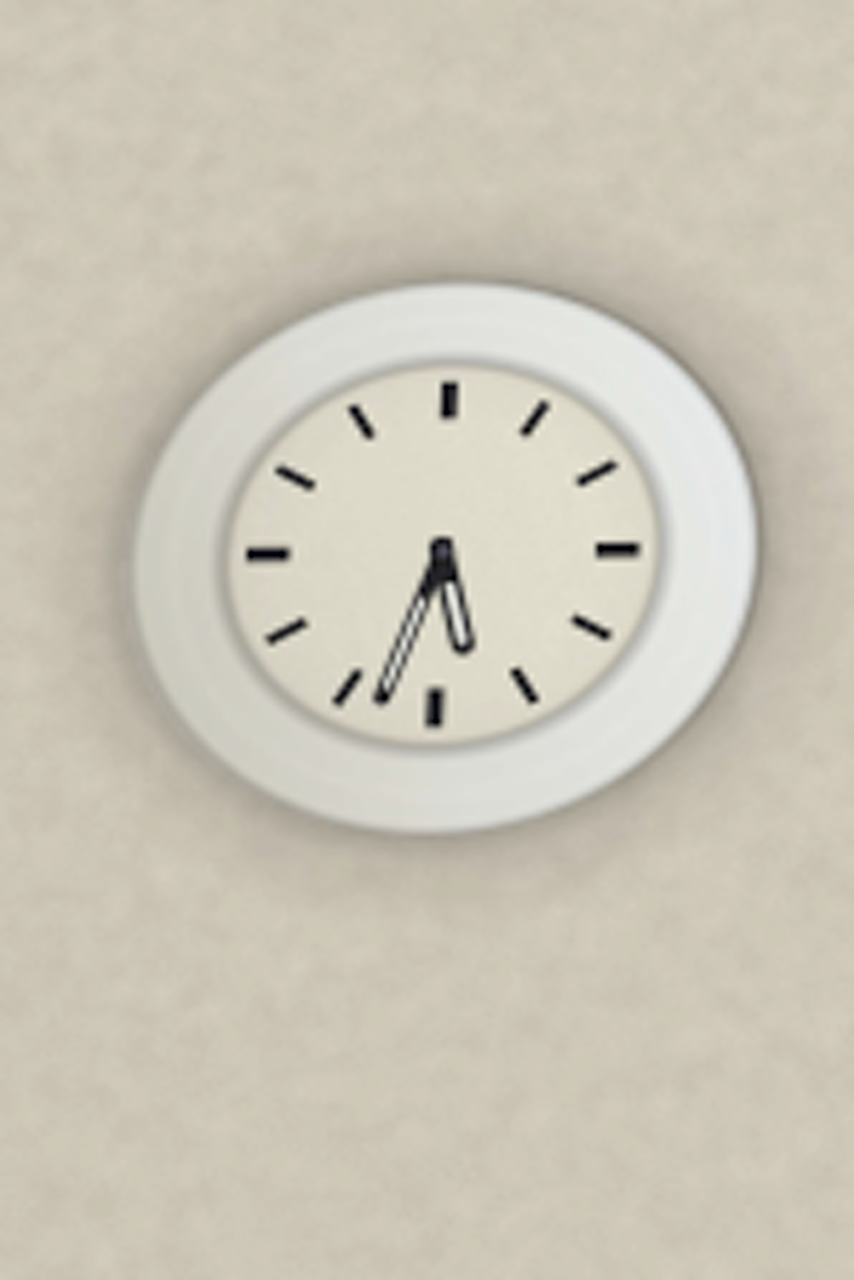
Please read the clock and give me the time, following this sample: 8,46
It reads 5,33
